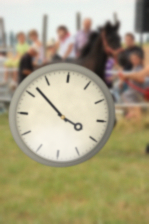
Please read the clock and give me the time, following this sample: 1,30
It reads 3,52
